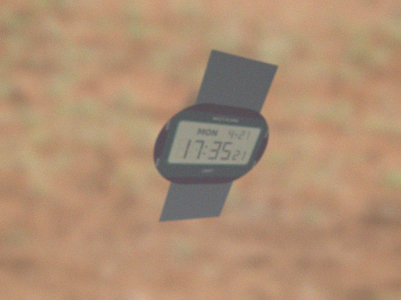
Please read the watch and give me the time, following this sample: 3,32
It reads 17,35
